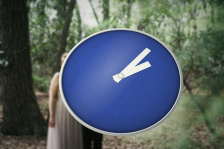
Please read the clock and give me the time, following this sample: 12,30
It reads 2,07
